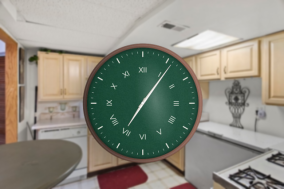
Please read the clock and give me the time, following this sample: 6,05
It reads 7,06
